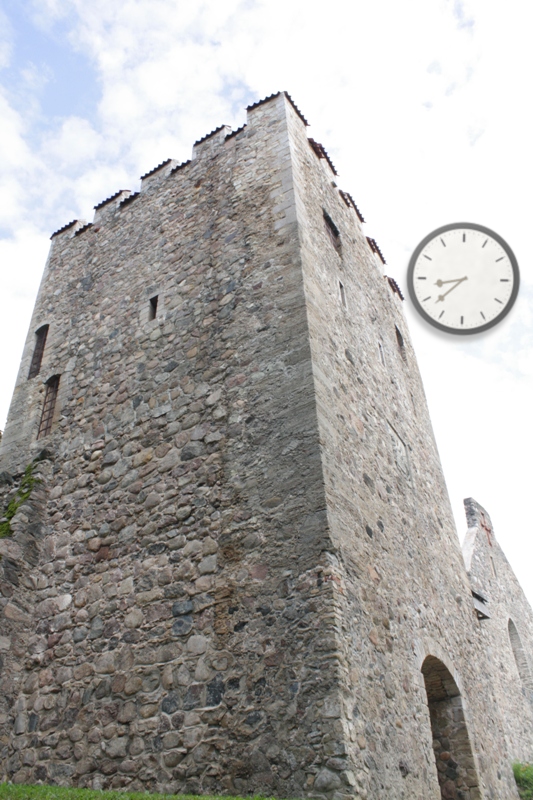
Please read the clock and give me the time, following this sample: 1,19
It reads 8,38
